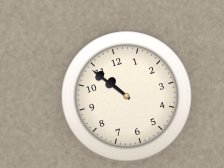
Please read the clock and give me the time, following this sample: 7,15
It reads 10,54
